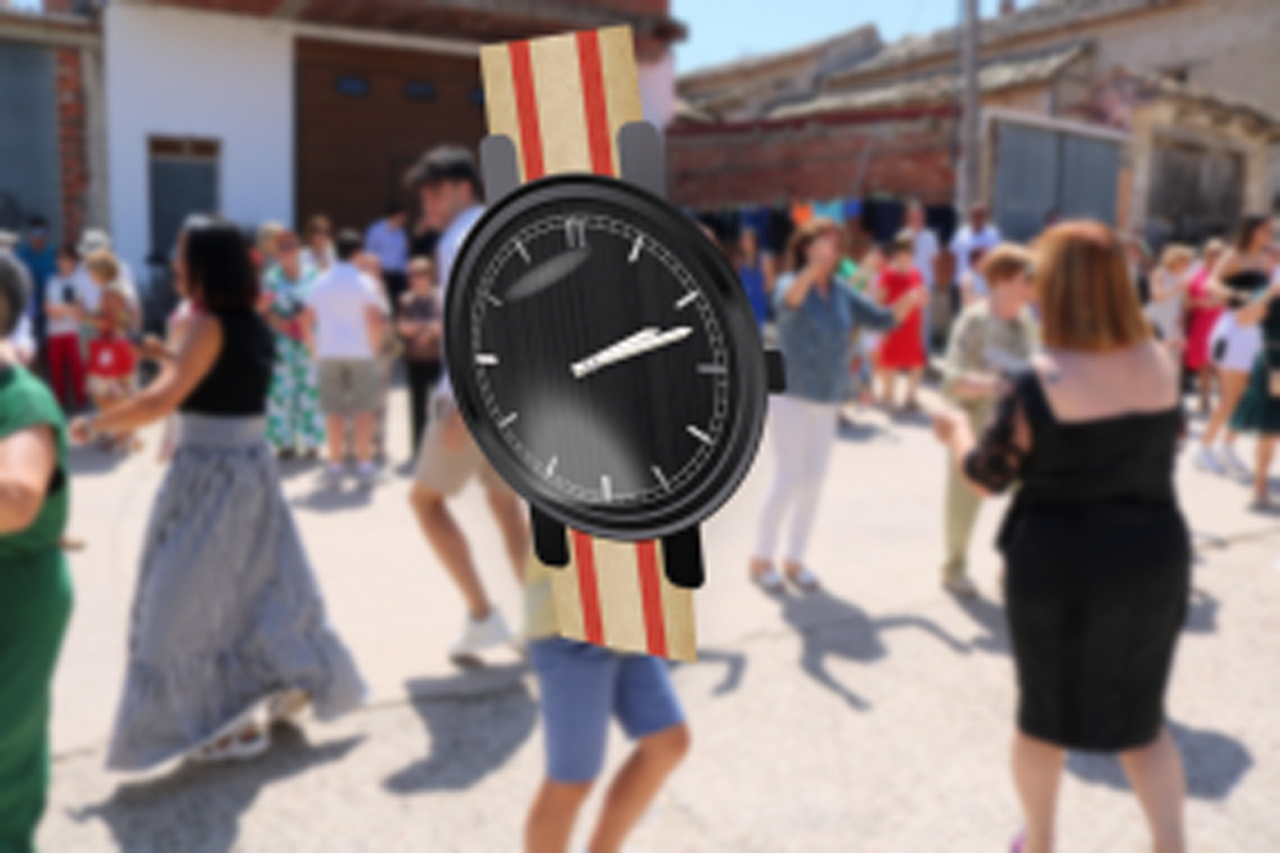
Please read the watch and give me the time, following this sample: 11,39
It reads 2,12
